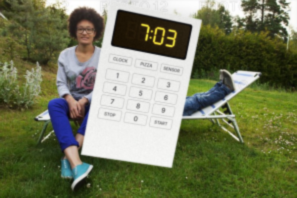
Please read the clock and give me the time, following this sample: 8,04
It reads 7,03
